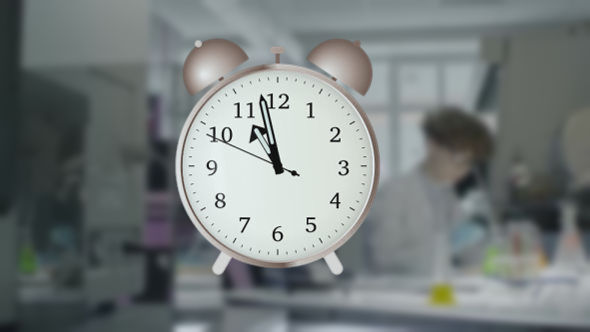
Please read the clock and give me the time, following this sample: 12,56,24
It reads 10,57,49
